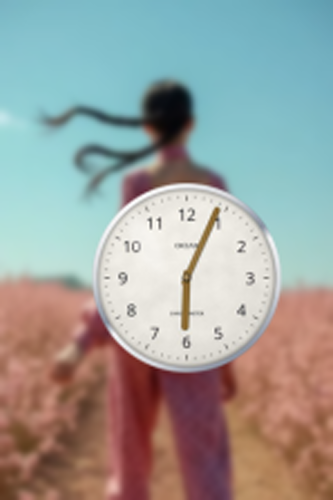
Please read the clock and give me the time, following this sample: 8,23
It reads 6,04
